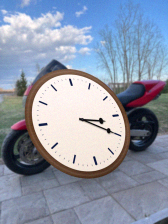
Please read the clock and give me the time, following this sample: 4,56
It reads 3,20
